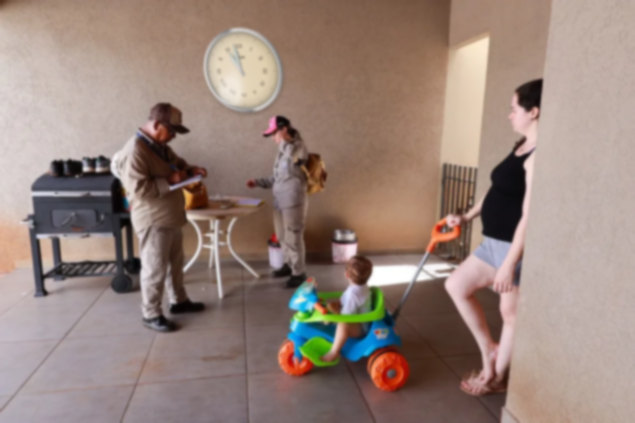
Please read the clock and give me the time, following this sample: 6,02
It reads 10,58
